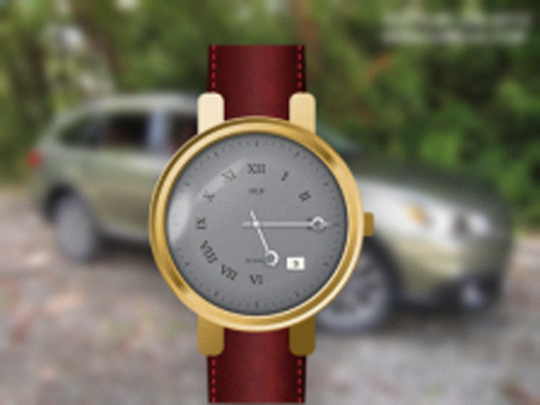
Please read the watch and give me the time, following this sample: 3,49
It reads 5,15
